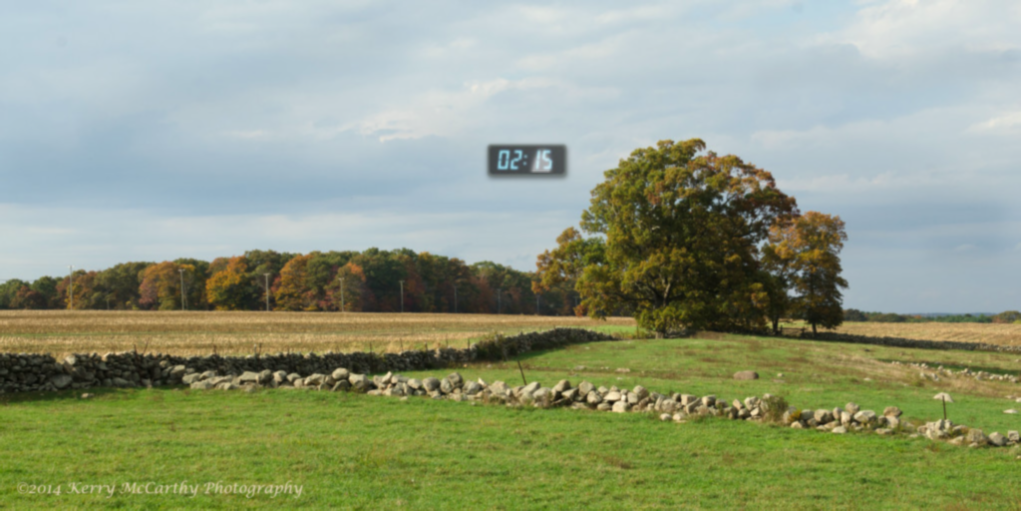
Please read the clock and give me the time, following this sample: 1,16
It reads 2,15
